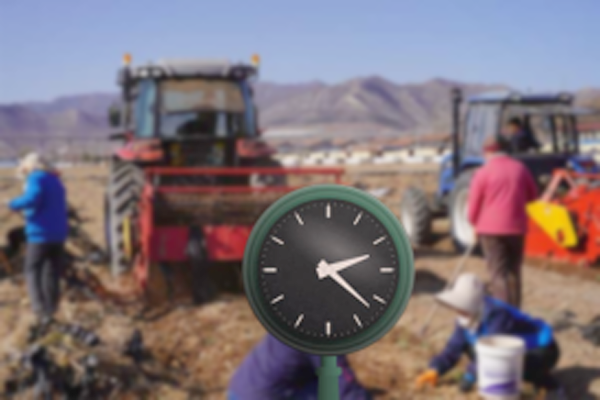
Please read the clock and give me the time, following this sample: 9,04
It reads 2,22
